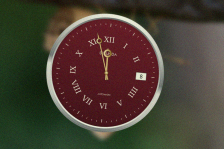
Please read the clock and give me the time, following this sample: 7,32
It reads 11,57
